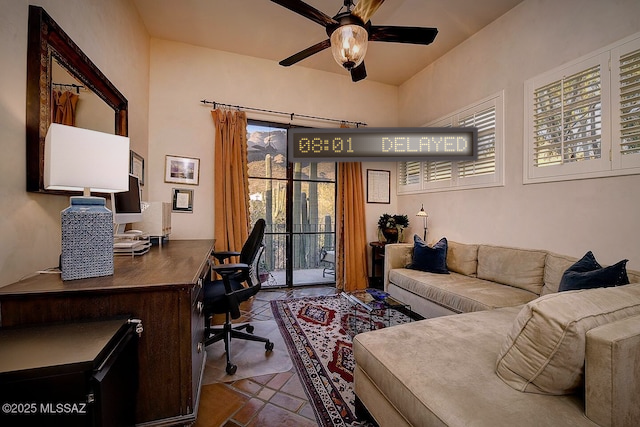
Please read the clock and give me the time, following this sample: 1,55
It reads 8,01
